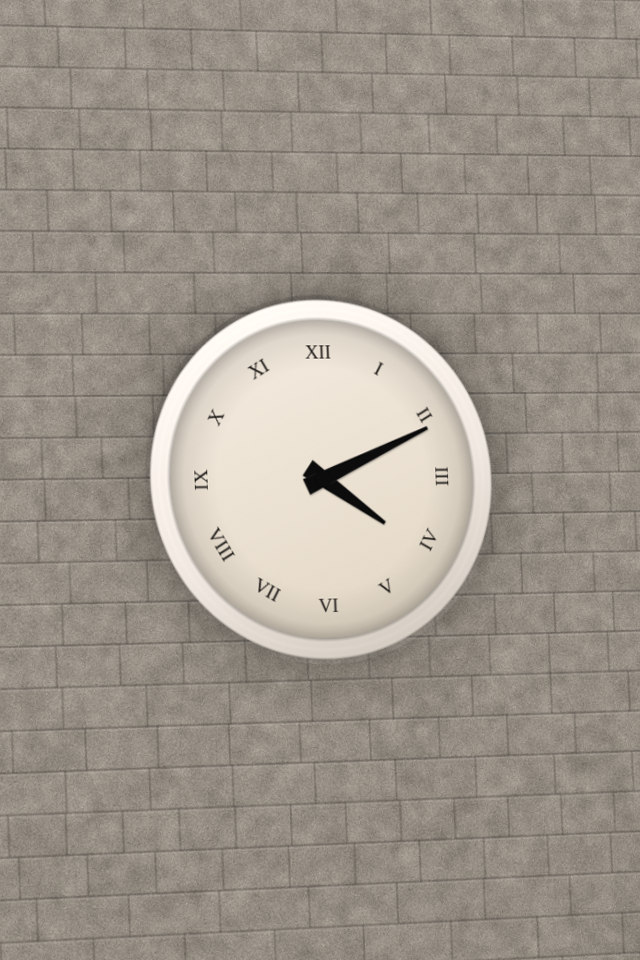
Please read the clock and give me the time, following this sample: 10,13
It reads 4,11
